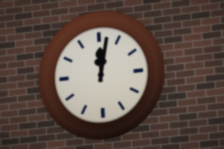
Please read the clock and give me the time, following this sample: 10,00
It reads 12,02
